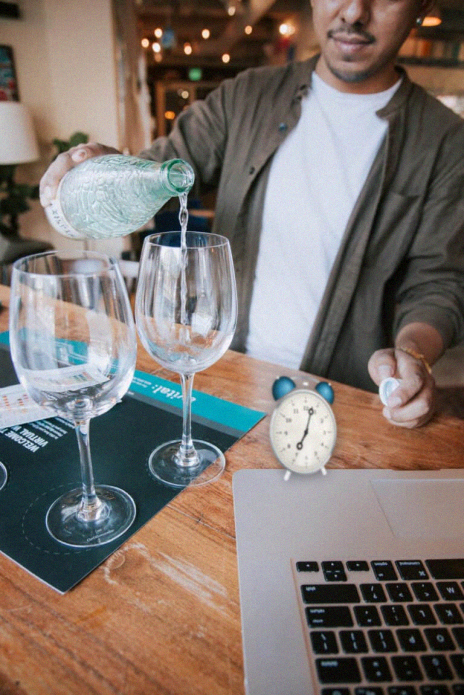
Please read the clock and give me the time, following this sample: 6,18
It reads 7,03
